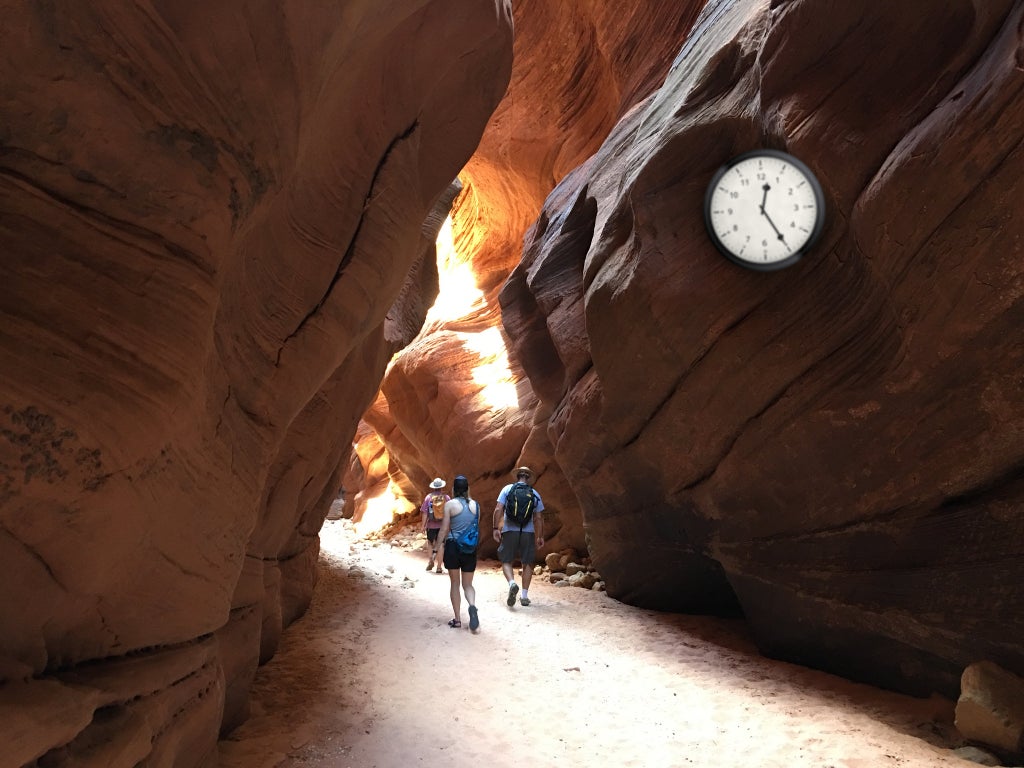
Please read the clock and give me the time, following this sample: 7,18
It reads 12,25
